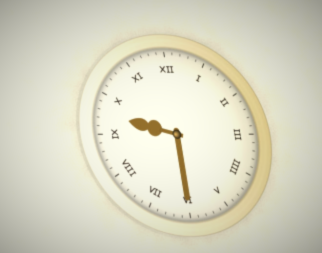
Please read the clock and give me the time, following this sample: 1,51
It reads 9,30
